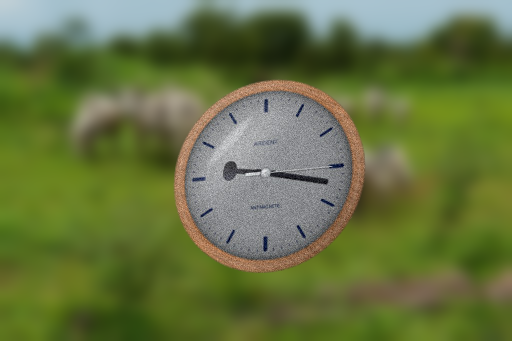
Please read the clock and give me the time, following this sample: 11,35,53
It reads 9,17,15
